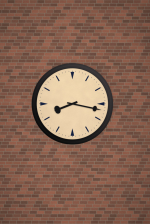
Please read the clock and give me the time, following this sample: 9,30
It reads 8,17
